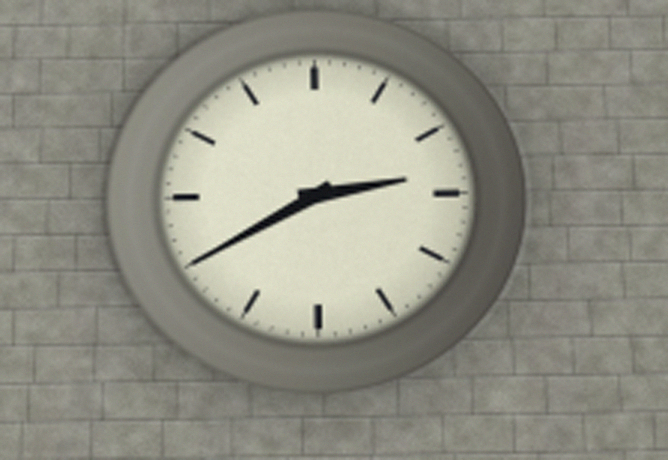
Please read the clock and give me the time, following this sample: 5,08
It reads 2,40
